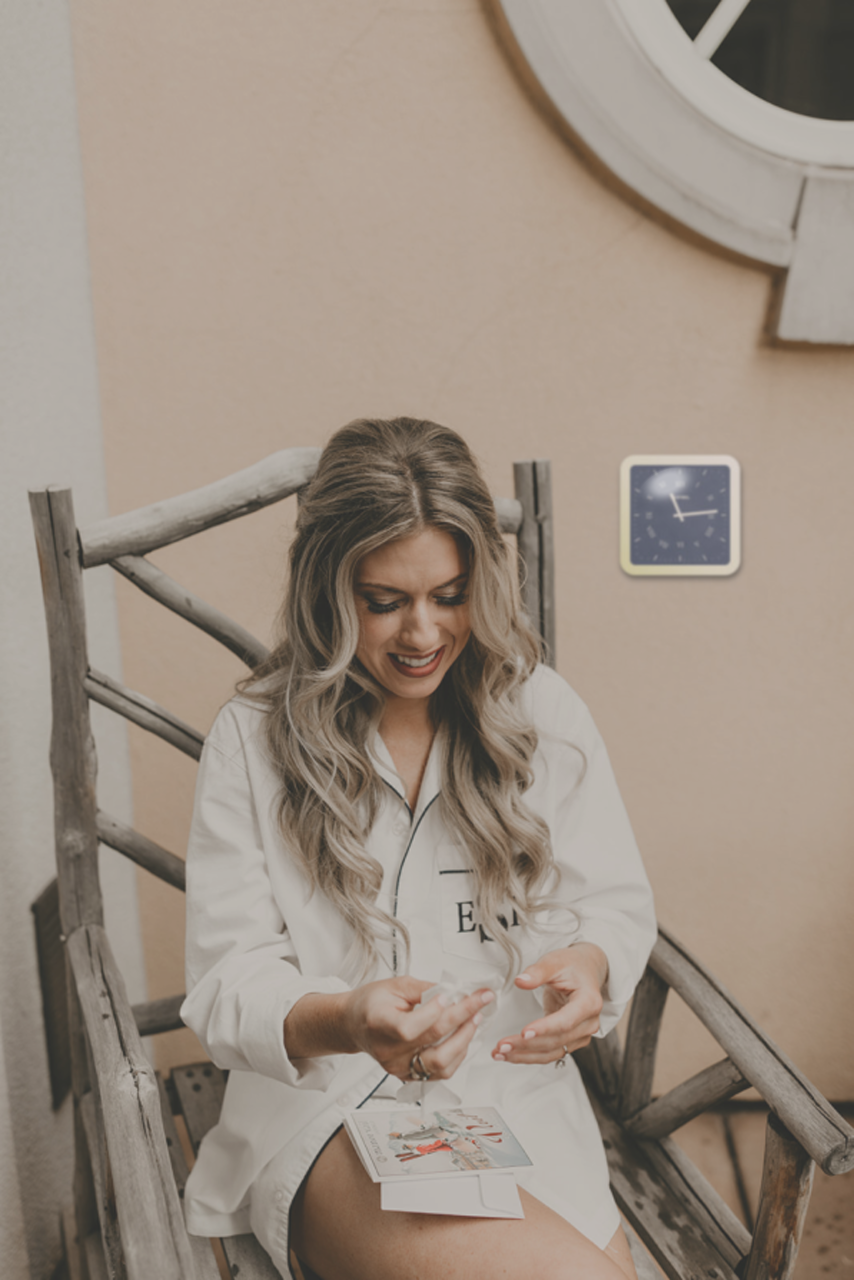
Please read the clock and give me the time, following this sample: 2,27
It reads 11,14
